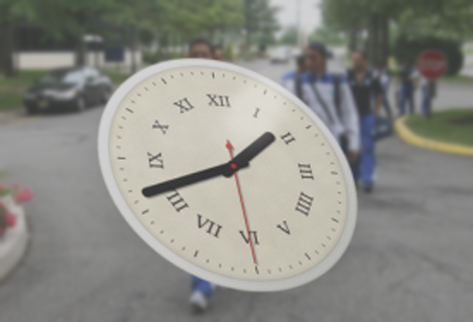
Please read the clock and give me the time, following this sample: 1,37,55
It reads 1,41,30
